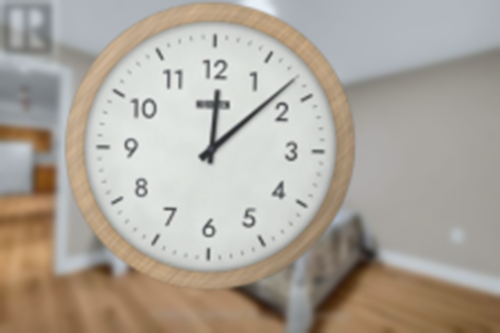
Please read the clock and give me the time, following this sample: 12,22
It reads 12,08
